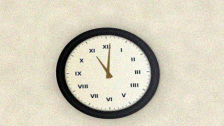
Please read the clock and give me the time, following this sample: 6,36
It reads 11,01
